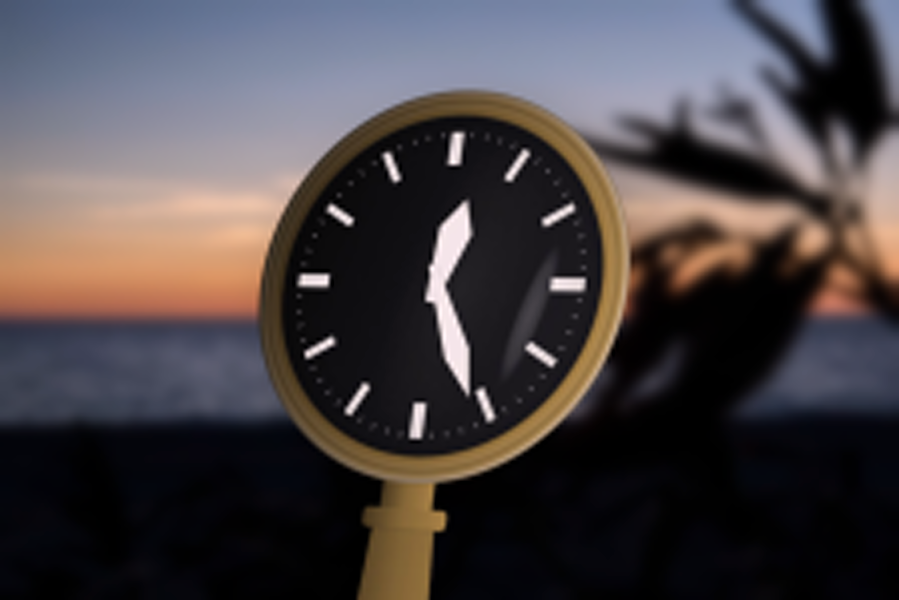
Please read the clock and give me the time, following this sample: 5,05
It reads 12,26
